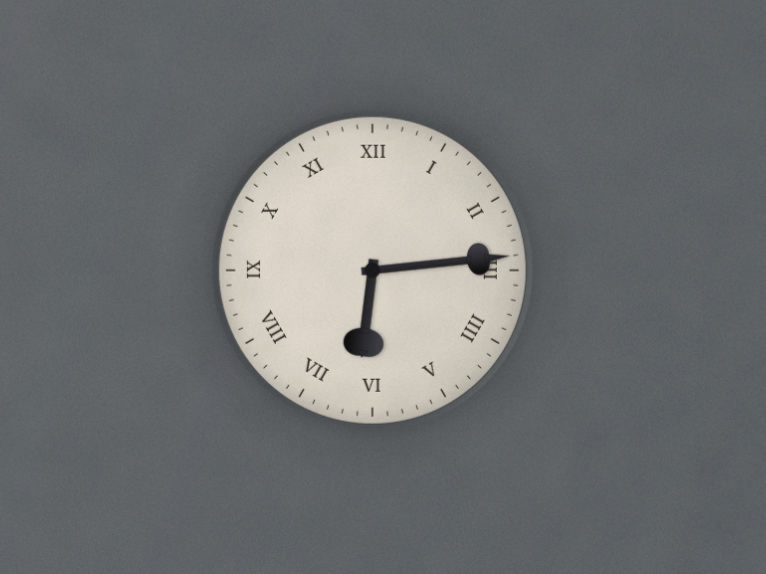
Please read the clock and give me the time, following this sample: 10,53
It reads 6,14
